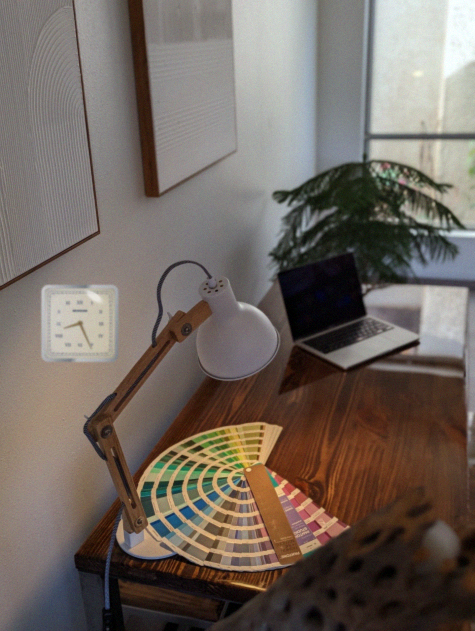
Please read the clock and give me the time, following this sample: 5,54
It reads 8,26
